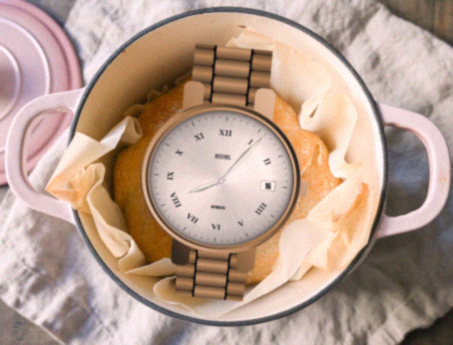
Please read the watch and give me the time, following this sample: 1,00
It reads 8,06
